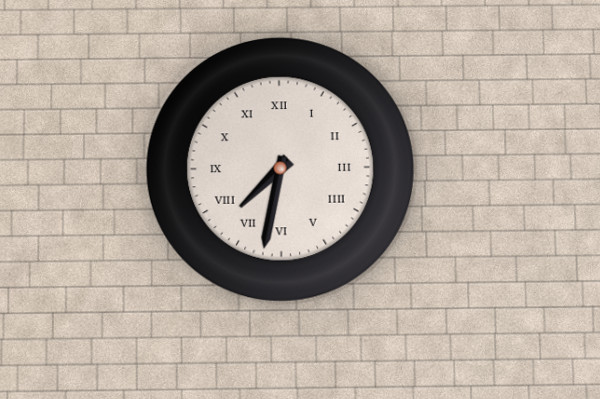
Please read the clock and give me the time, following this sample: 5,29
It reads 7,32
